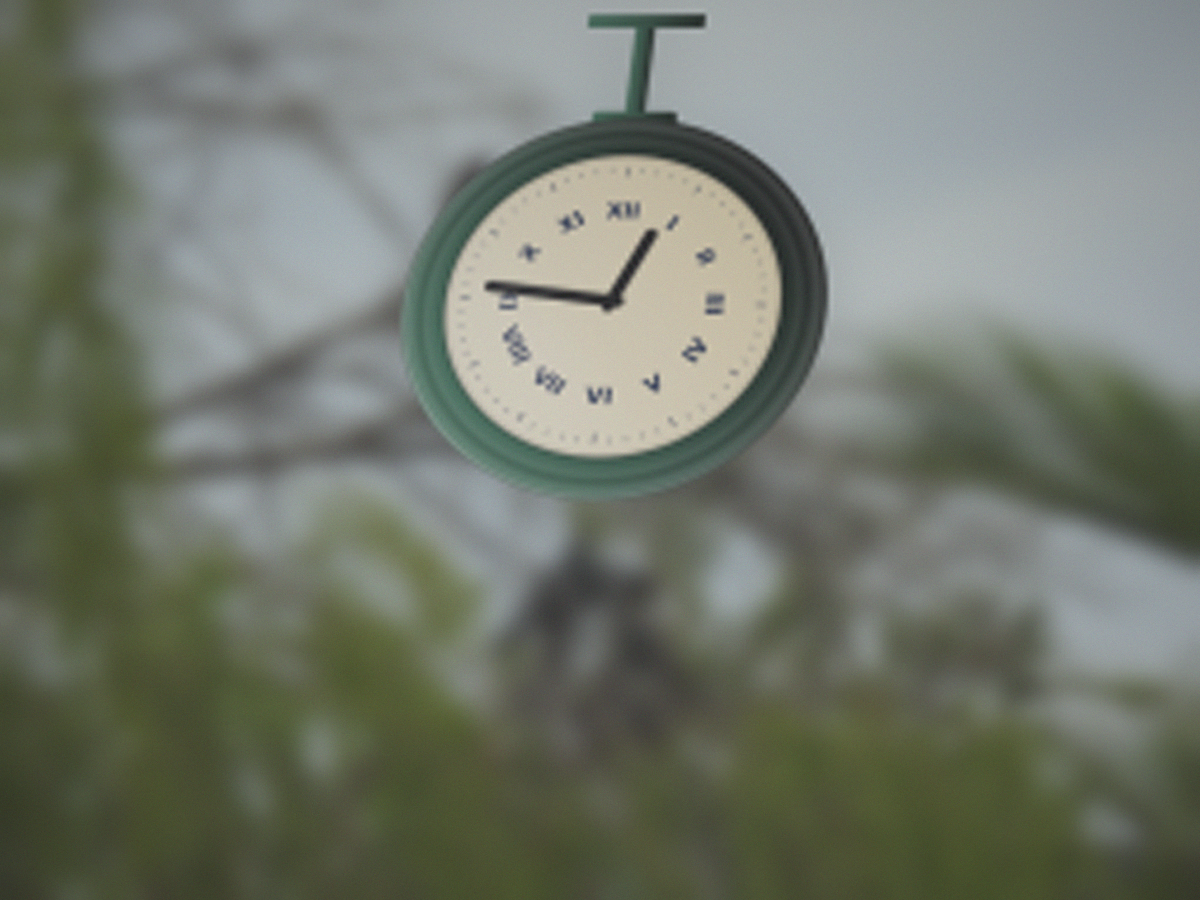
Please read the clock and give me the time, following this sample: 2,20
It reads 12,46
